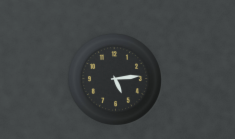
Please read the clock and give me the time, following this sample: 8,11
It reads 5,14
